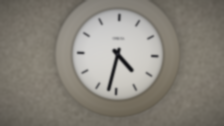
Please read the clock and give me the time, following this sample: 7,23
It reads 4,32
